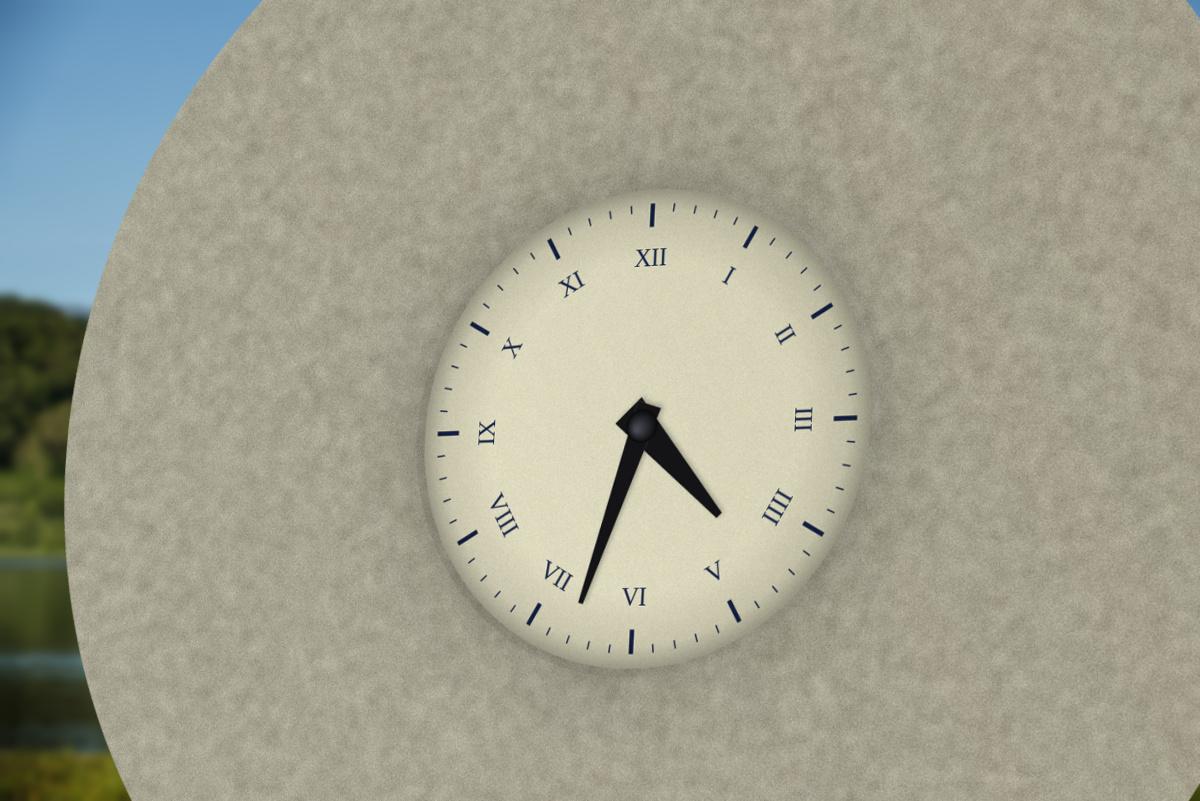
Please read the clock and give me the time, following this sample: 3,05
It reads 4,33
